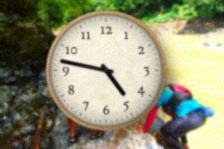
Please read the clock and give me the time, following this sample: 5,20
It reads 4,47
